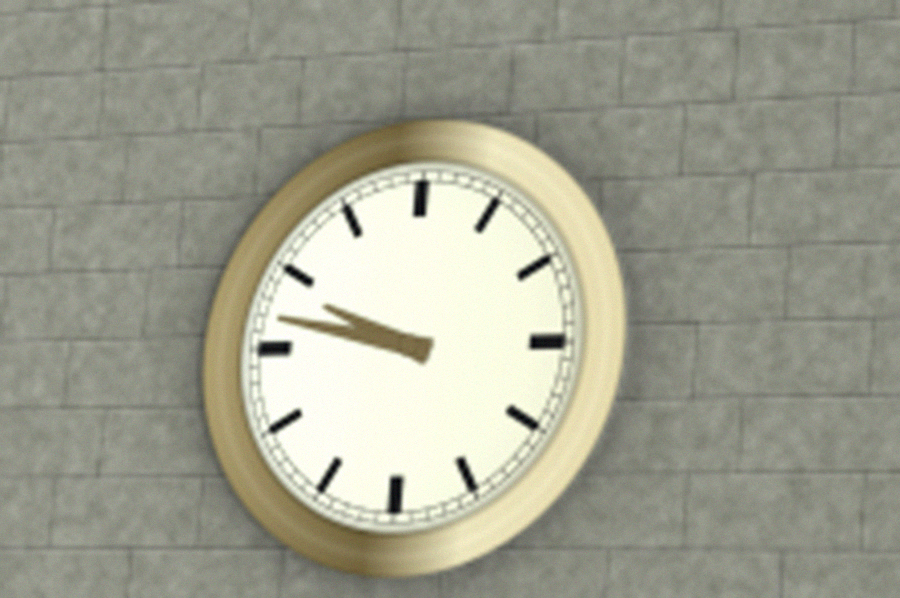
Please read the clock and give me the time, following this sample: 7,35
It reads 9,47
